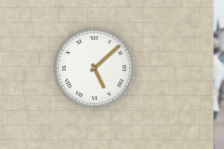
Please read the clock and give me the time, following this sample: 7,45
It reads 5,08
